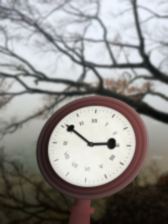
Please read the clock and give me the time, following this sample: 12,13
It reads 2,51
